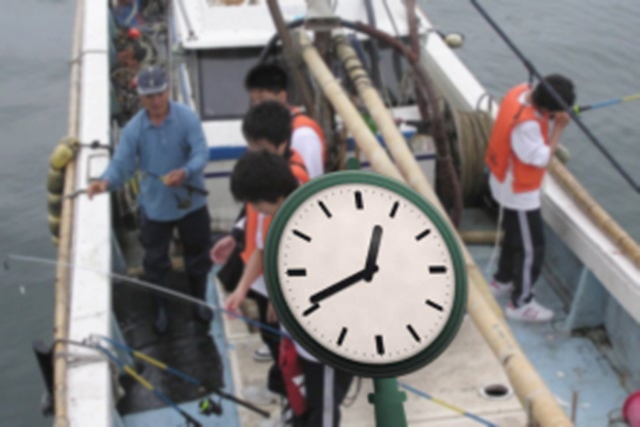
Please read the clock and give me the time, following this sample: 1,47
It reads 12,41
